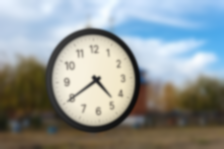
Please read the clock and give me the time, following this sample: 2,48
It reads 4,40
